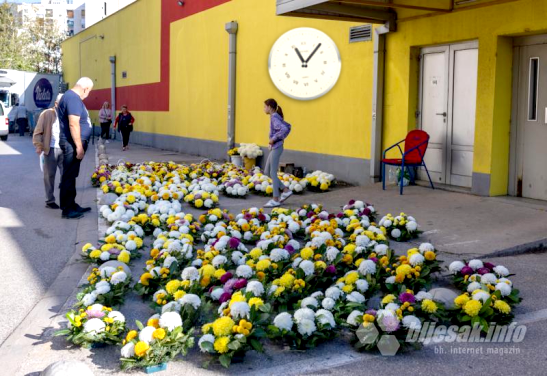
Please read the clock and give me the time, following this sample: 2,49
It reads 11,07
